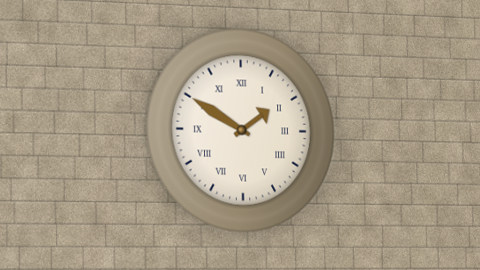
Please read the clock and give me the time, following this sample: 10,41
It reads 1,50
